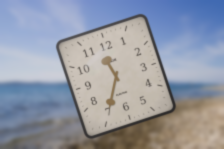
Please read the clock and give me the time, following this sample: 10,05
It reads 11,35
